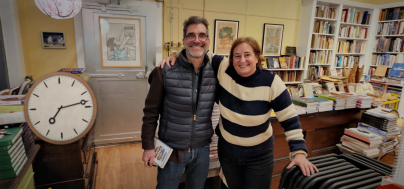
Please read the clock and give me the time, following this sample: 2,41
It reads 7,13
